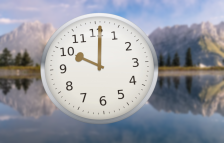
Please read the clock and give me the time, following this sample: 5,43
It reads 10,01
